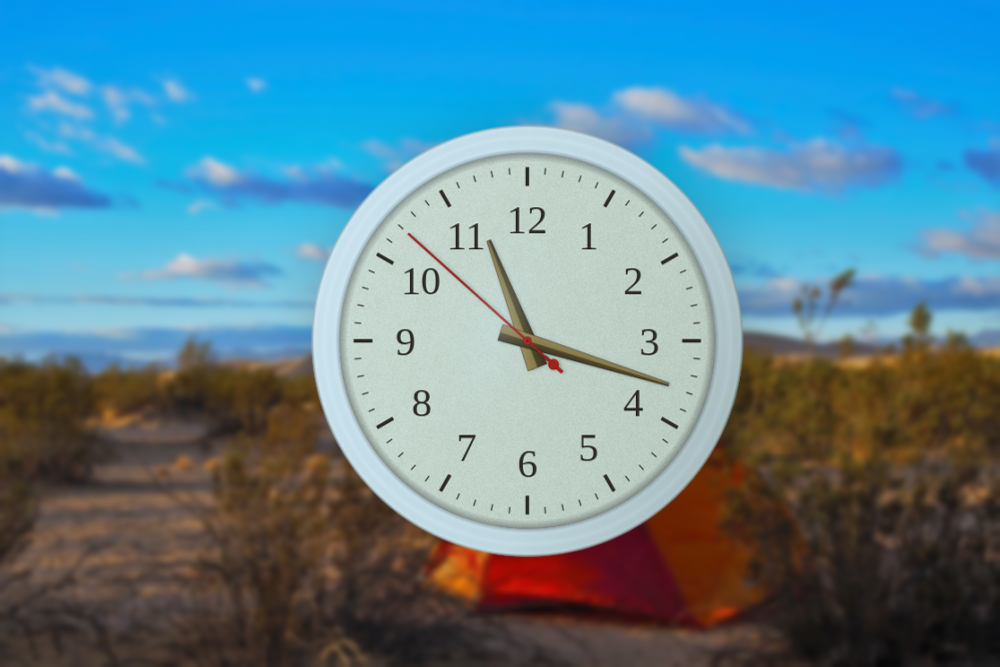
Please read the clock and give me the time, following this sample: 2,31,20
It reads 11,17,52
